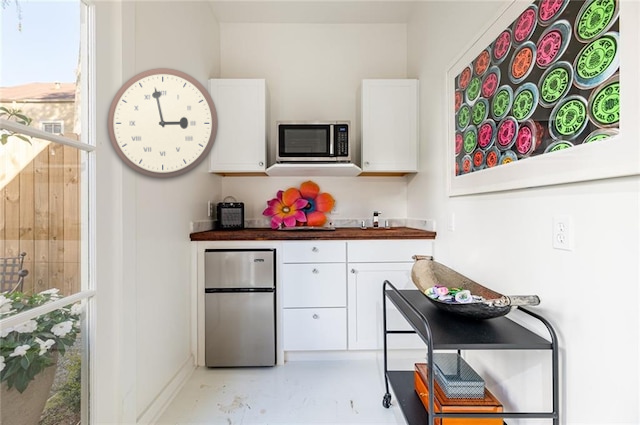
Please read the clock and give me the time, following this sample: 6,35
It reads 2,58
